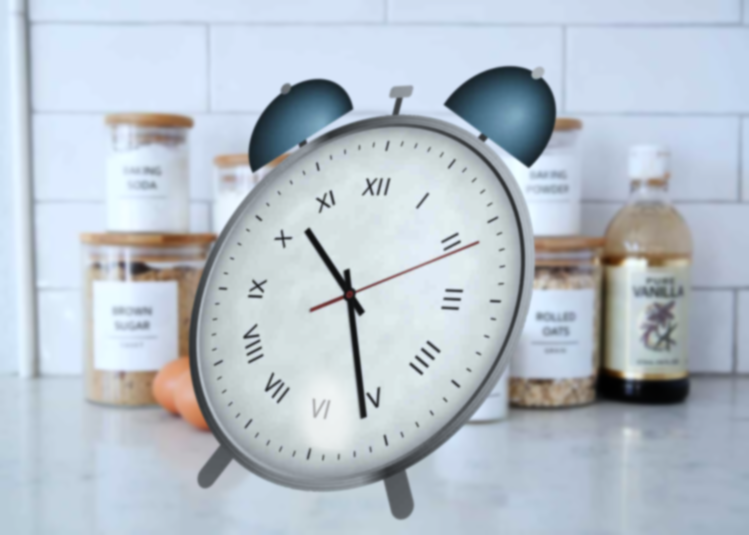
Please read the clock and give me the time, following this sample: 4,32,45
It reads 10,26,11
